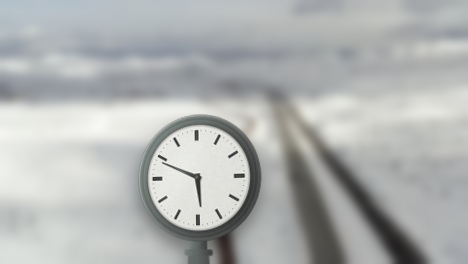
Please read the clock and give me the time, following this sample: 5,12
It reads 5,49
